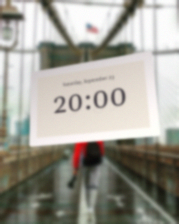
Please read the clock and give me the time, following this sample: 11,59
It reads 20,00
